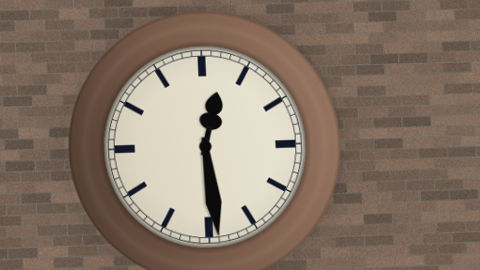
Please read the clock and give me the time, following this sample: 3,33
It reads 12,29
